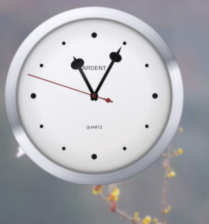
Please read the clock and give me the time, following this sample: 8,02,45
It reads 11,04,48
